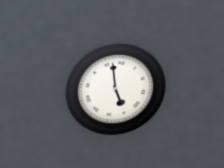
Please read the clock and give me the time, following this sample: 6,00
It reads 4,57
